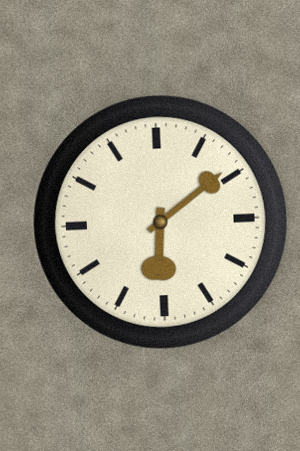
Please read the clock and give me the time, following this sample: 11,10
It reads 6,09
